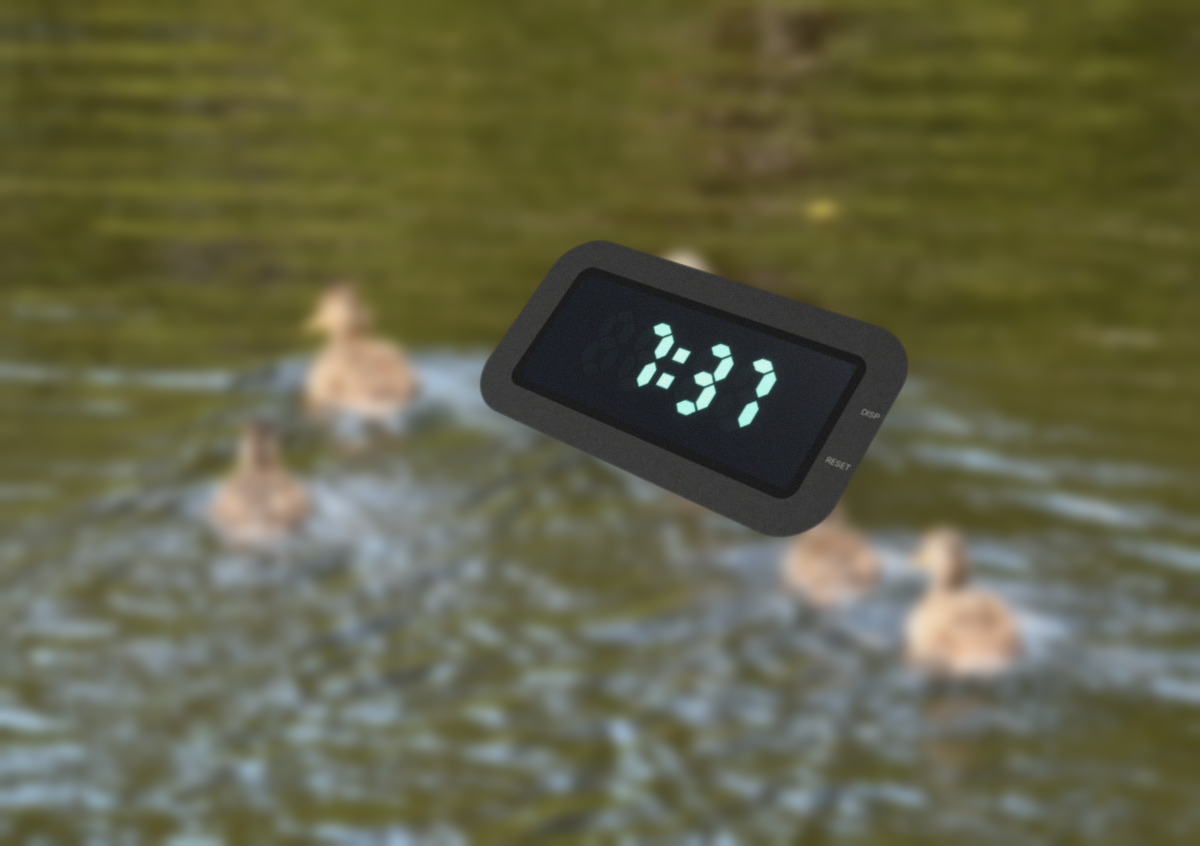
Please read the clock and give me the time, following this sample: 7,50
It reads 7,37
